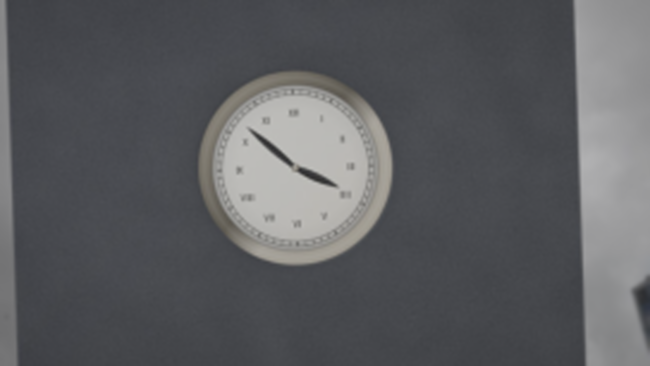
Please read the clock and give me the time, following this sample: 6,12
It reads 3,52
